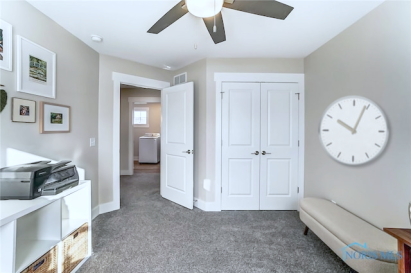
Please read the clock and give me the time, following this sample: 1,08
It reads 10,04
